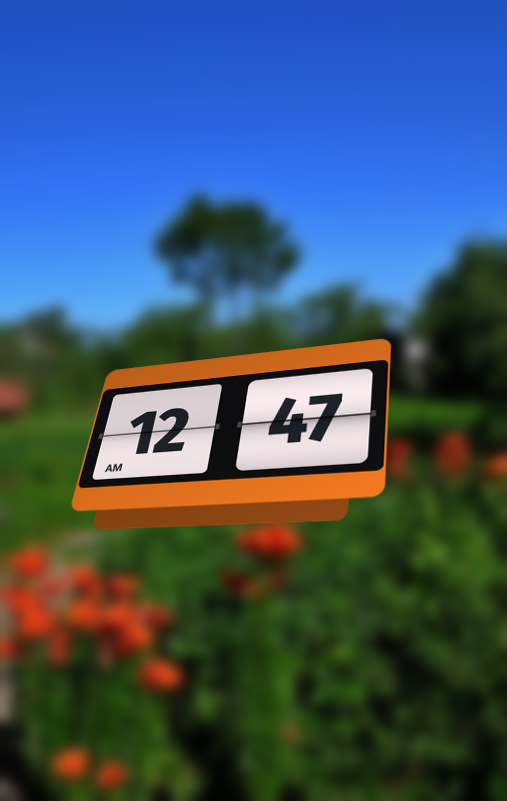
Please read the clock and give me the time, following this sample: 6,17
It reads 12,47
